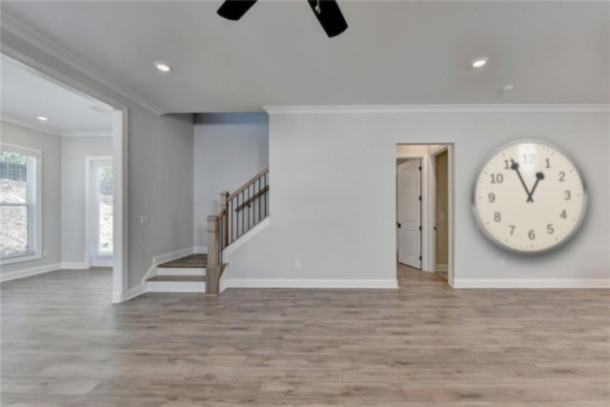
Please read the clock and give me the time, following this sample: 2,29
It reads 12,56
